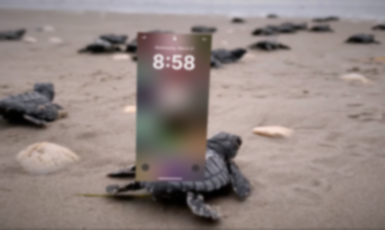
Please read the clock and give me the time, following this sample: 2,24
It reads 8,58
